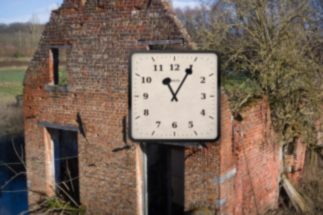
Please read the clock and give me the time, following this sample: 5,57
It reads 11,05
